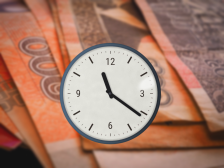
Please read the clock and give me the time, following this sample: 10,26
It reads 11,21
